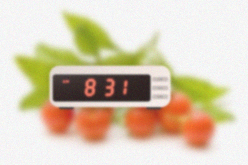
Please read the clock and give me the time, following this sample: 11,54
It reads 8,31
